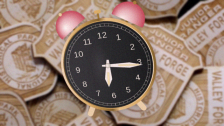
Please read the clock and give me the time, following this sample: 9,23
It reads 6,16
